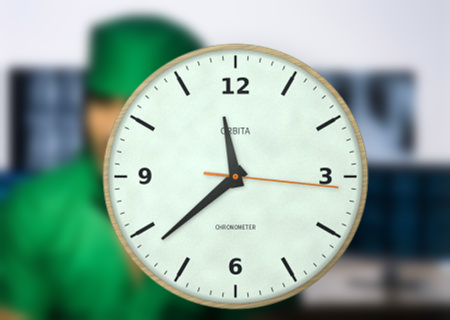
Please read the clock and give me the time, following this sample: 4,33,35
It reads 11,38,16
